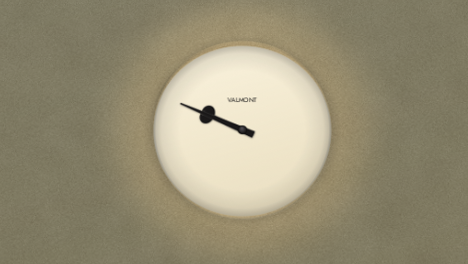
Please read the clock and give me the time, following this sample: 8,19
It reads 9,49
